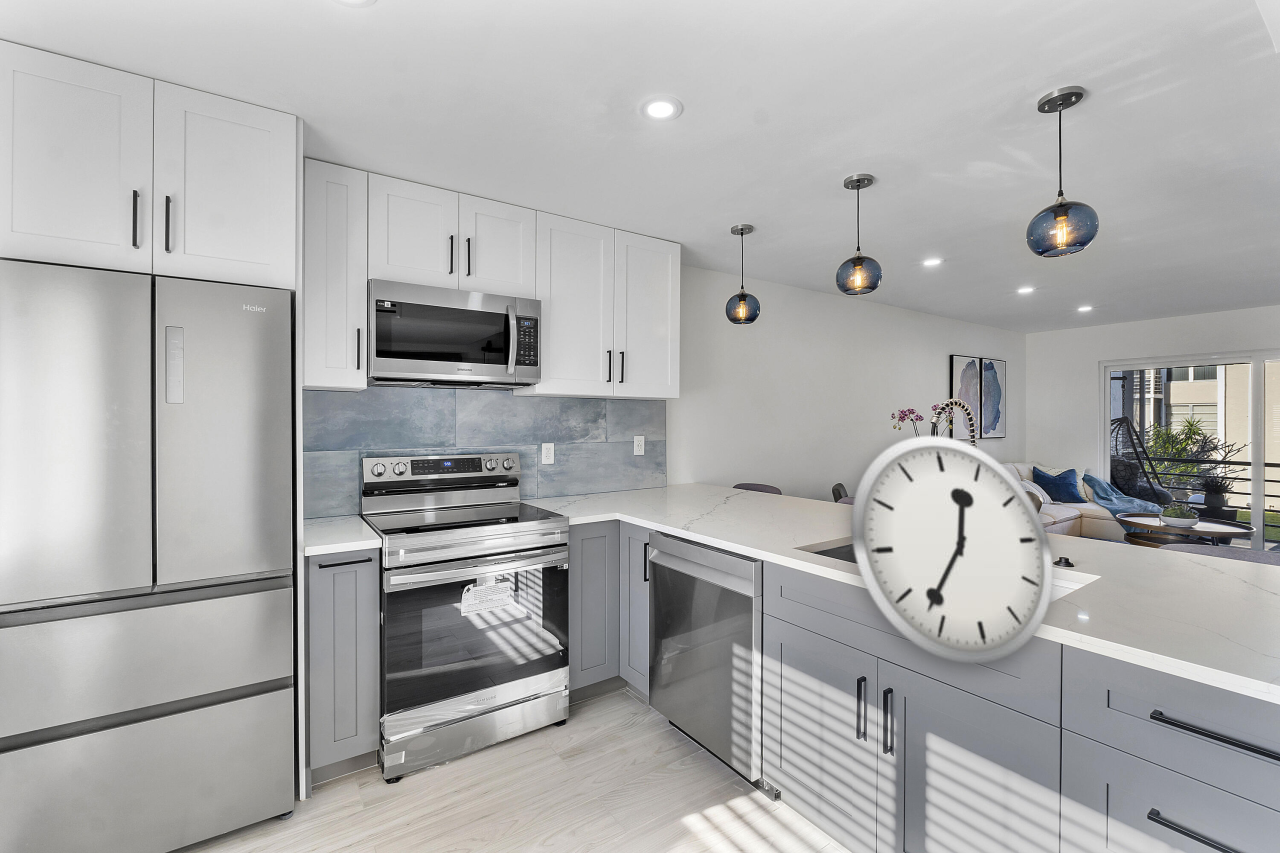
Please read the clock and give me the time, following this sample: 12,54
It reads 12,37
